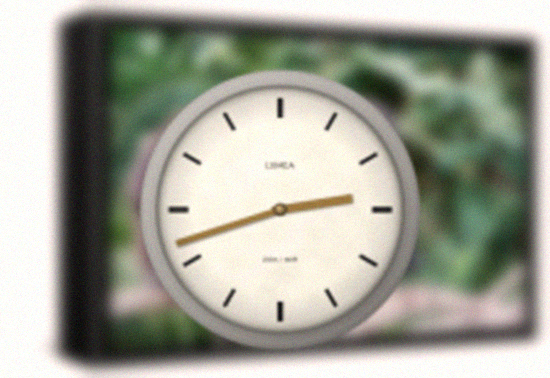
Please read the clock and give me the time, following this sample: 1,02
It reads 2,42
